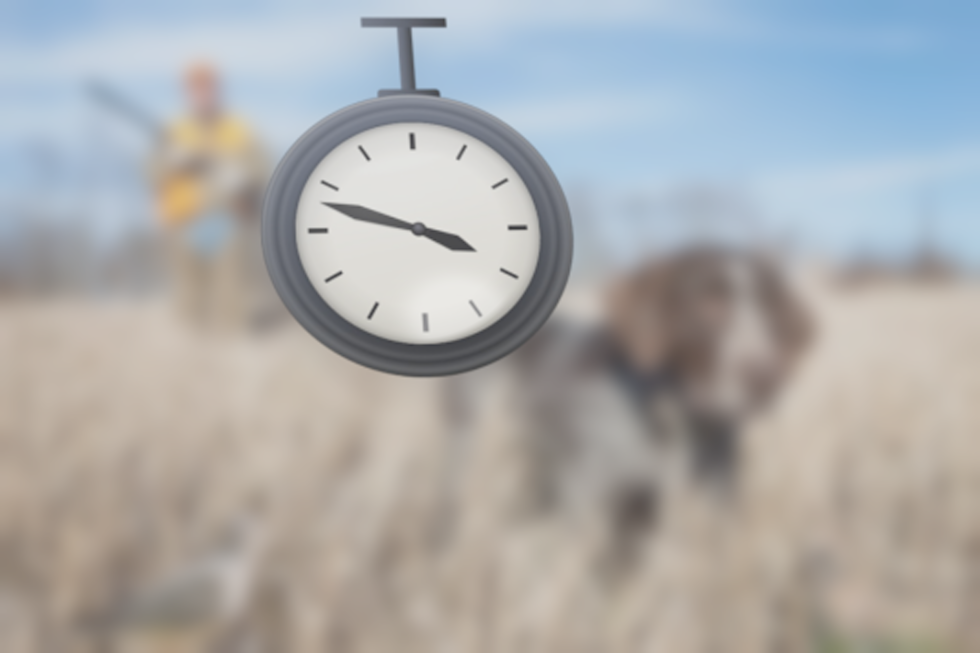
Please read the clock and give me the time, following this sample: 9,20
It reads 3,48
